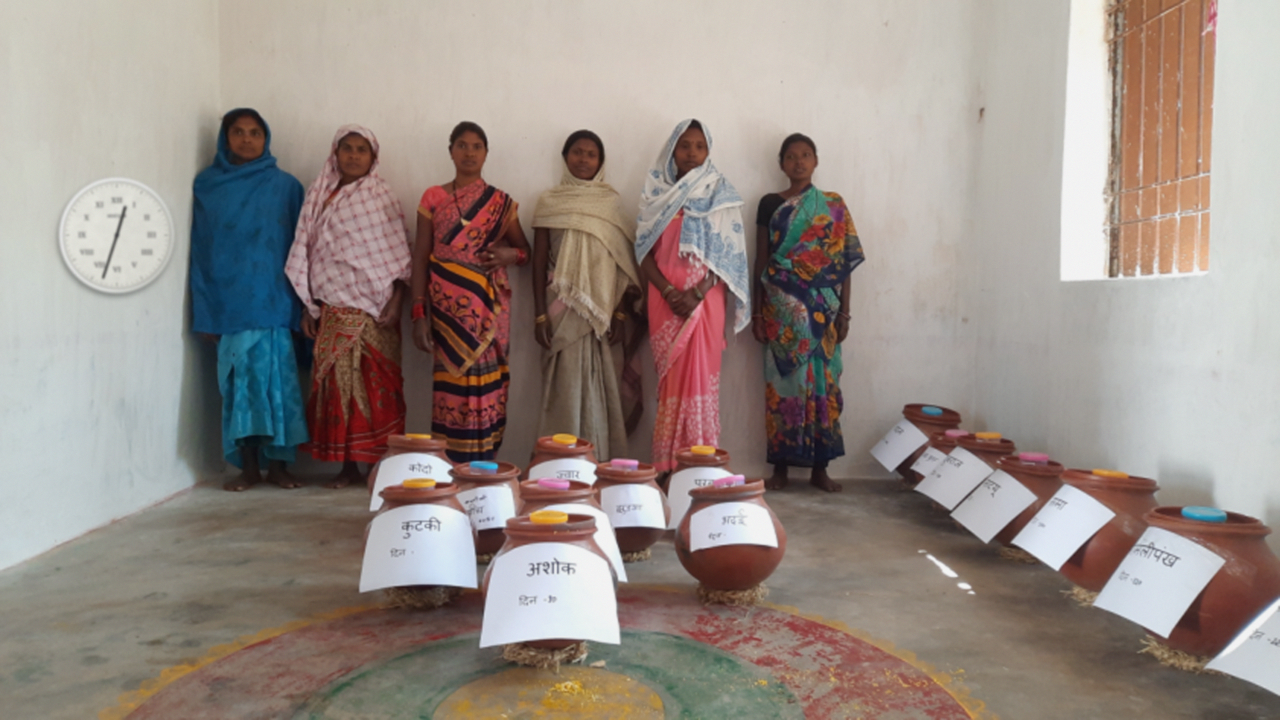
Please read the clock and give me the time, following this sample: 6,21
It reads 12,33
